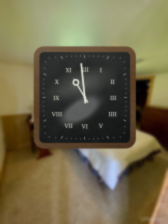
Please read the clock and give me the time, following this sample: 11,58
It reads 10,59
